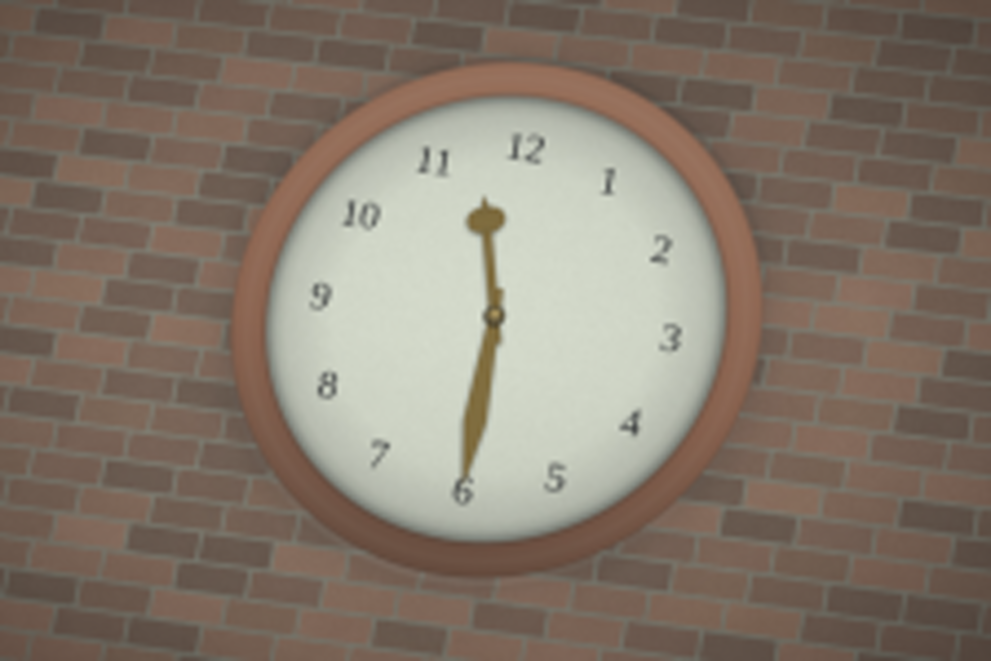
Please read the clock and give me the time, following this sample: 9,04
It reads 11,30
